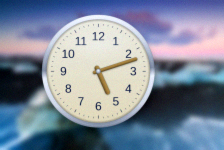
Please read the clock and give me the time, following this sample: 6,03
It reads 5,12
